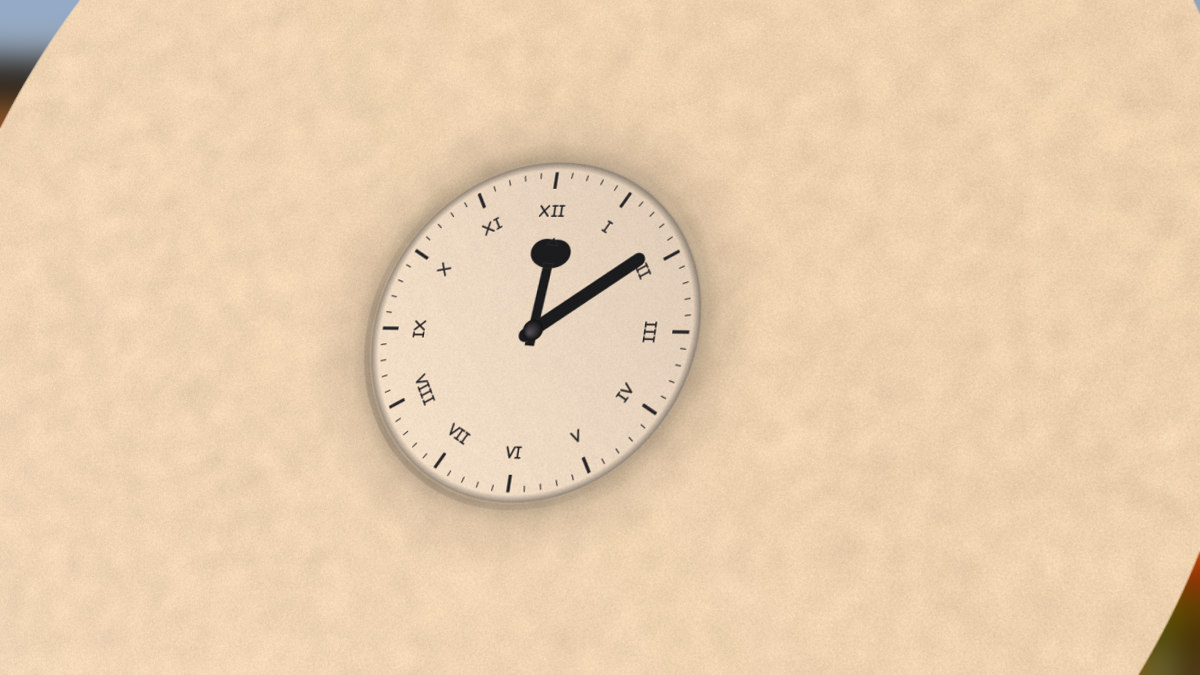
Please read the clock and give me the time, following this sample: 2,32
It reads 12,09
